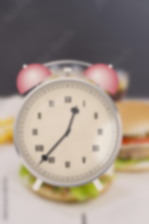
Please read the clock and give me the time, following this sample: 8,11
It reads 12,37
